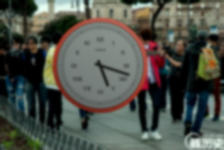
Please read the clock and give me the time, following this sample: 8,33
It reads 5,18
